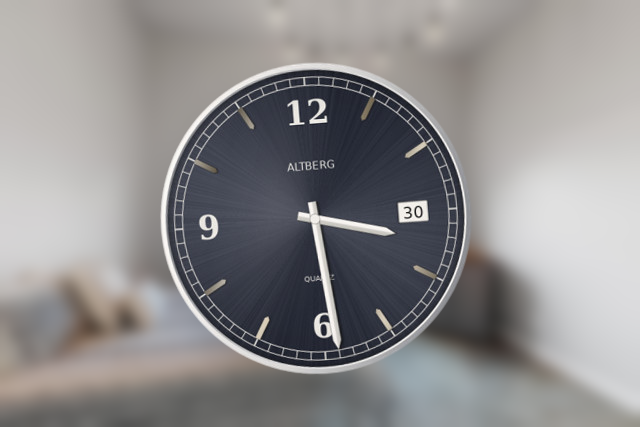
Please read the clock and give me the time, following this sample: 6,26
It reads 3,29
